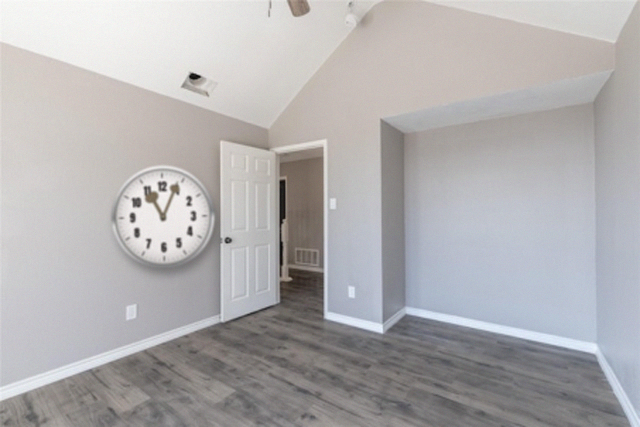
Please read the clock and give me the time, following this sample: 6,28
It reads 11,04
